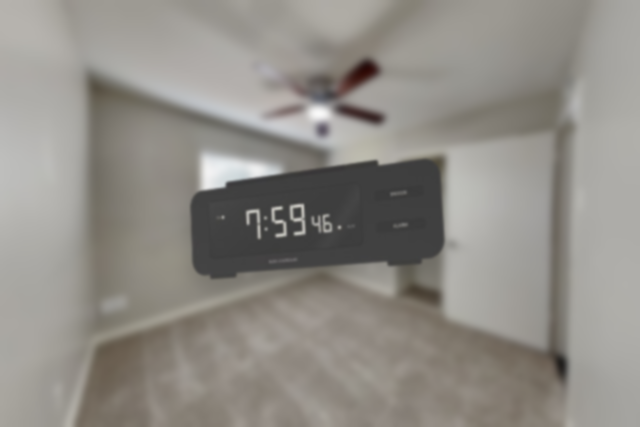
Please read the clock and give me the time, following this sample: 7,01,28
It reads 7,59,46
